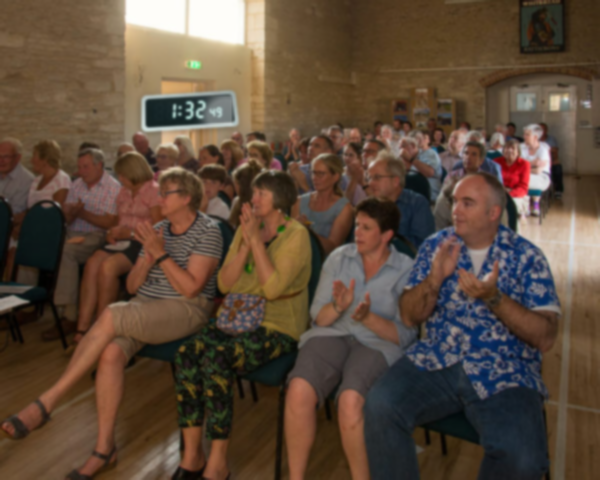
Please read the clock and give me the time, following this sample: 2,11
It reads 1,32
